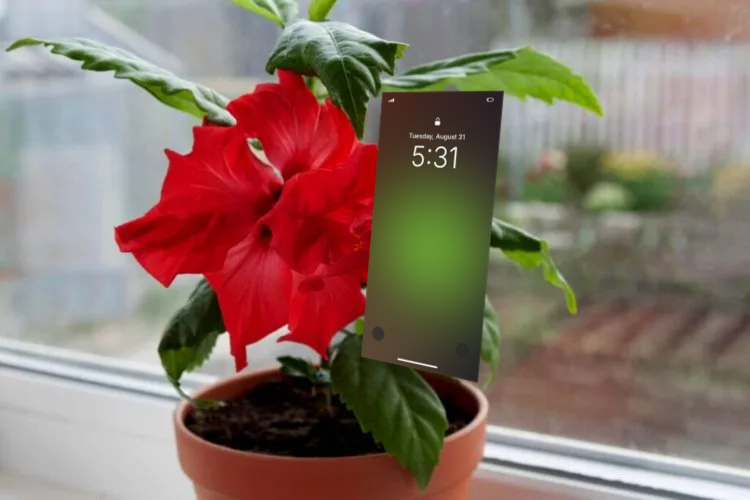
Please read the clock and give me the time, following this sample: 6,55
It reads 5,31
